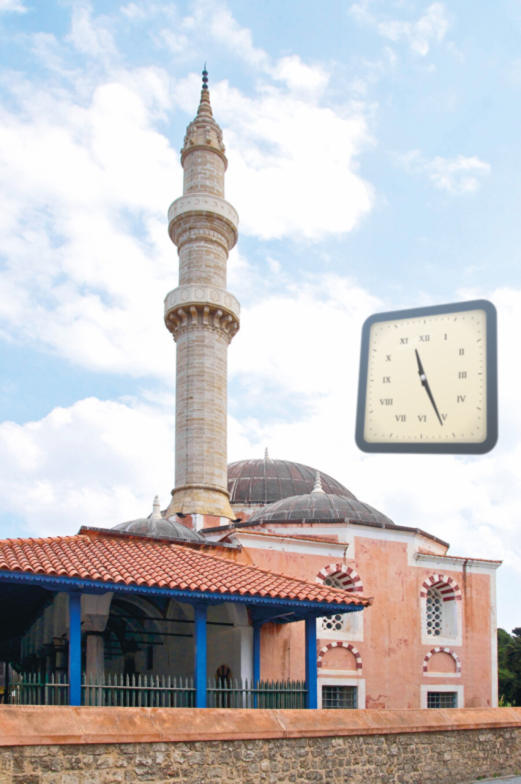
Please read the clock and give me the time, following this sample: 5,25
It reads 11,26
